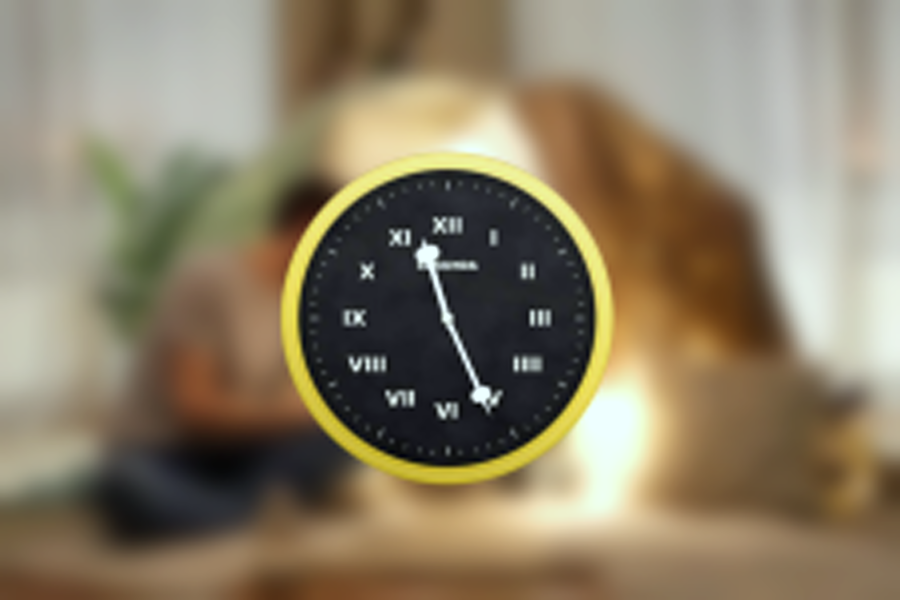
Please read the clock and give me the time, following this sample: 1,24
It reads 11,26
